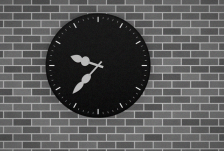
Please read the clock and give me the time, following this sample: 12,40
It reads 9,37
